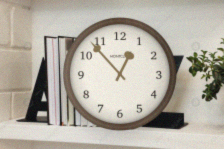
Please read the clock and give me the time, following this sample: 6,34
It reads 12,53
